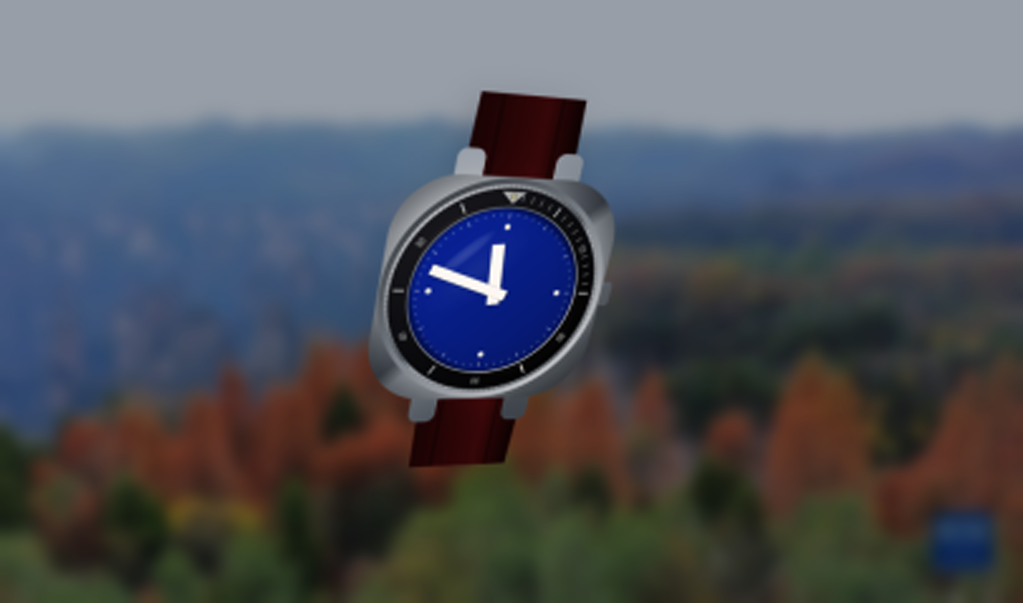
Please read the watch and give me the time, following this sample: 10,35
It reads 11,48
